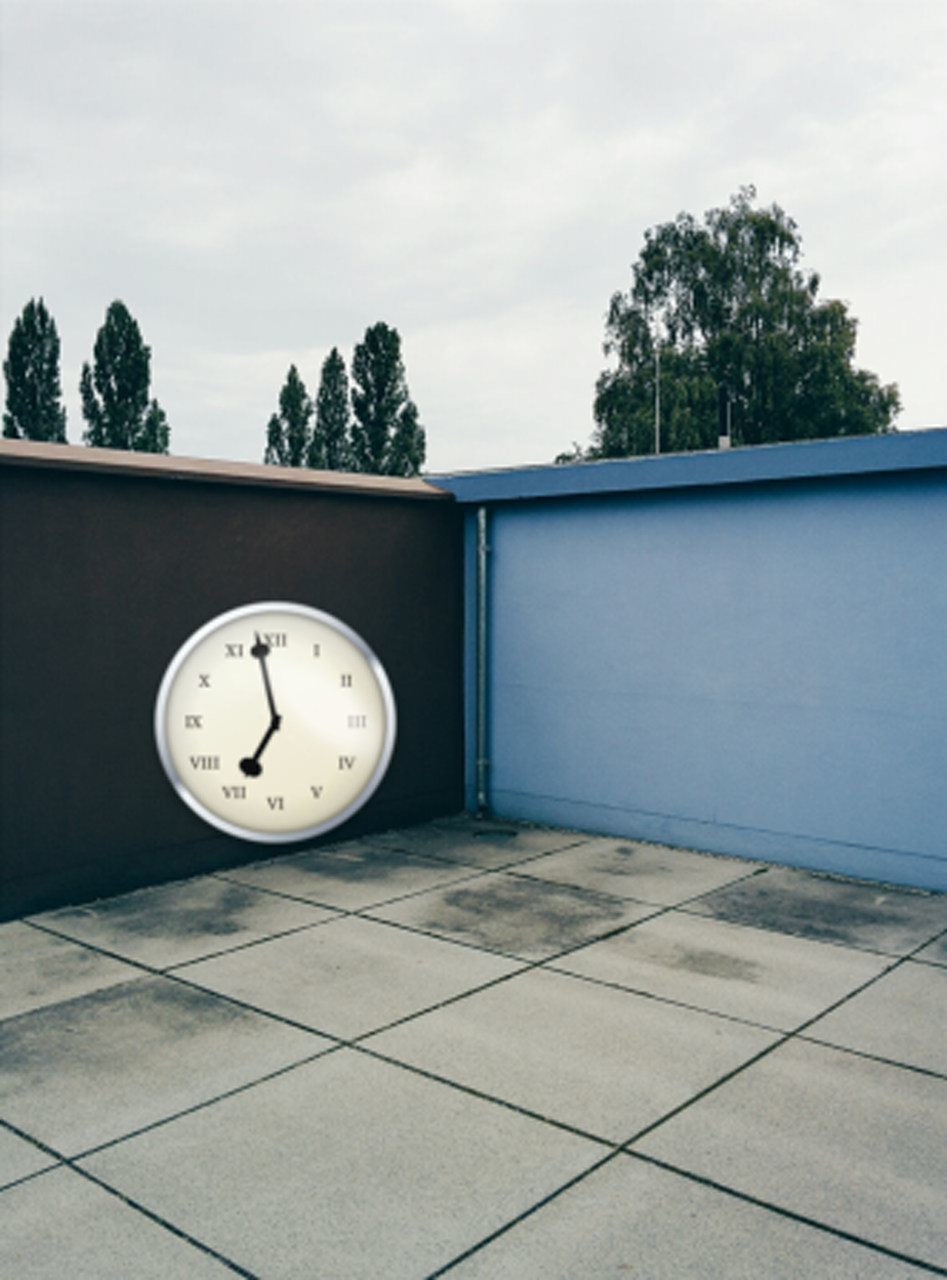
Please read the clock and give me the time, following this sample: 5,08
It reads 6,58
